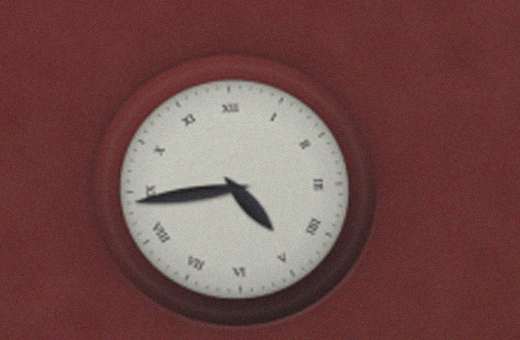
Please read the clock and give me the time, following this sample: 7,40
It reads 4,44
